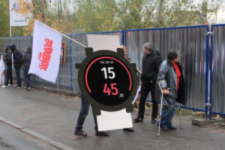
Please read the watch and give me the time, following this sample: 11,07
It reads 15,45
